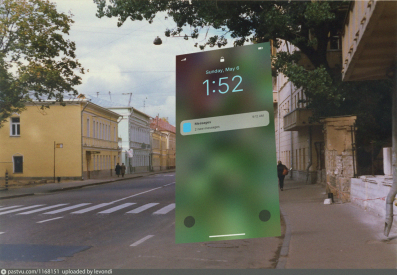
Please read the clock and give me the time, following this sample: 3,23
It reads 1,52
